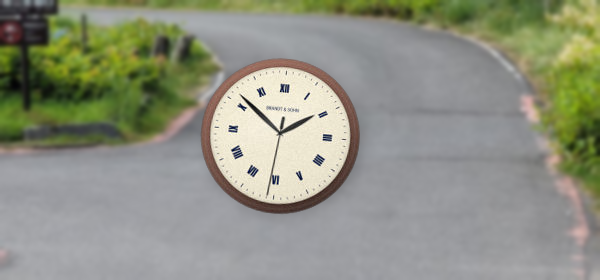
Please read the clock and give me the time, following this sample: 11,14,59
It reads 1,51,31
